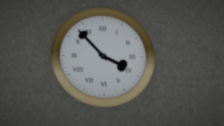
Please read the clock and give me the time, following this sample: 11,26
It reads 3,53
